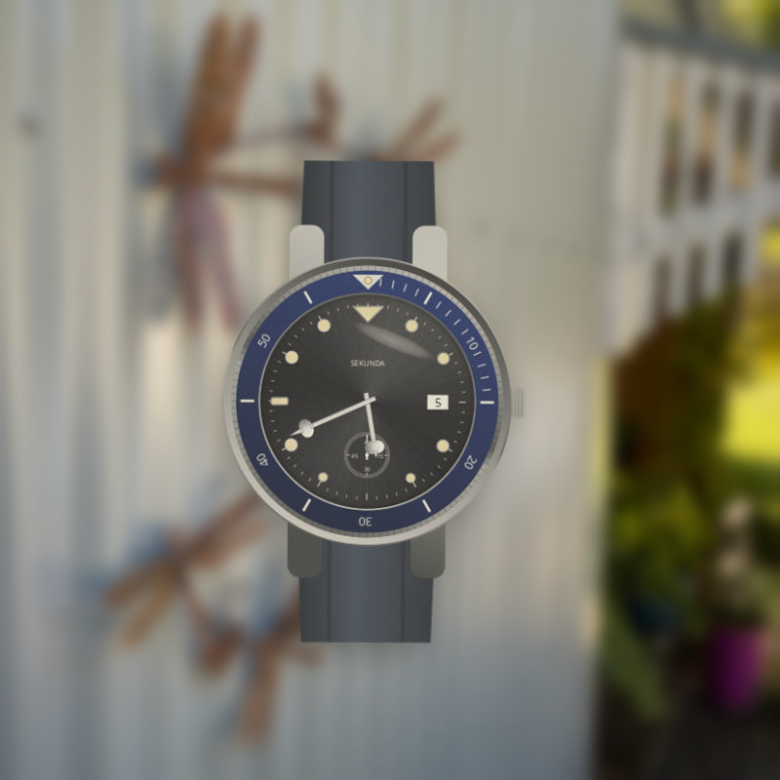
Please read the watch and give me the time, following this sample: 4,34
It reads 5,41
